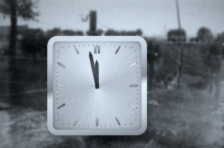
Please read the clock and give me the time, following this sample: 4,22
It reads 11,58
